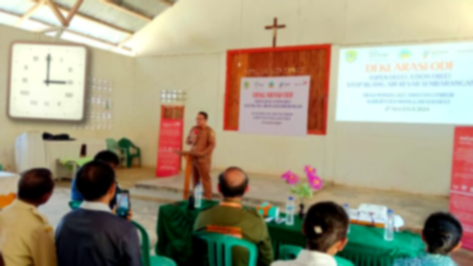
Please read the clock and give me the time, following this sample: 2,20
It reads 3,00
